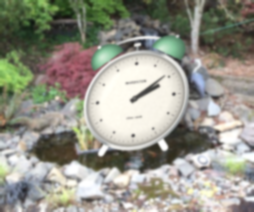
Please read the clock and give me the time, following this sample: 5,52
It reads 2,09
